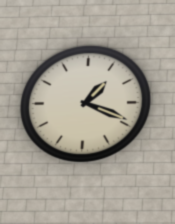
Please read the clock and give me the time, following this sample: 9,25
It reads 1,19
